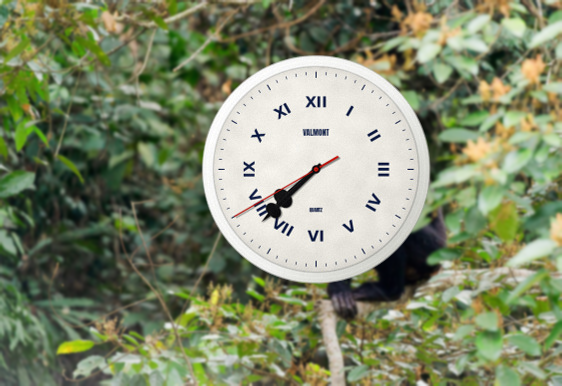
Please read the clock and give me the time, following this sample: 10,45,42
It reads 7,37,40
